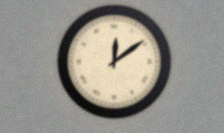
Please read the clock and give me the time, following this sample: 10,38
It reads 12,09
